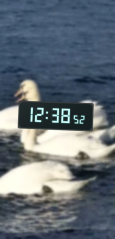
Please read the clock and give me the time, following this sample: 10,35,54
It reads 12,38,52
